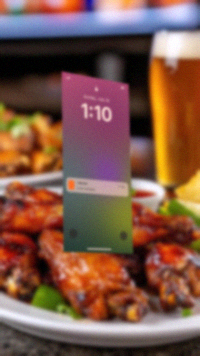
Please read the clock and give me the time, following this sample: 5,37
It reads 1,10
